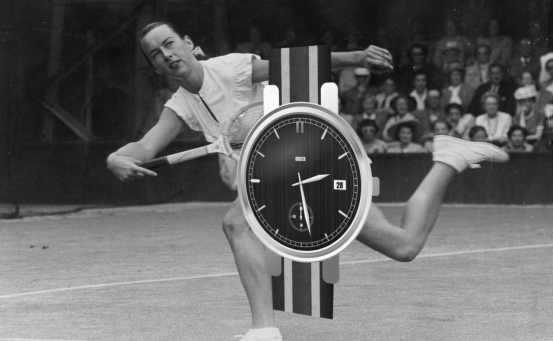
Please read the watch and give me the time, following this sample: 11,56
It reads 2,28
